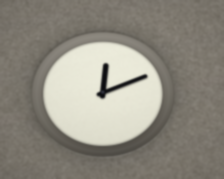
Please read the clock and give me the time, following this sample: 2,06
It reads 12,11
